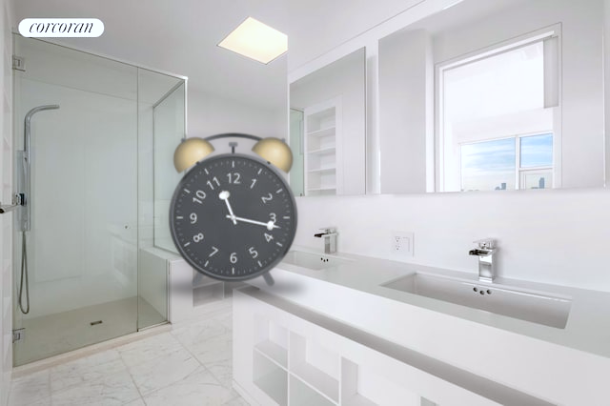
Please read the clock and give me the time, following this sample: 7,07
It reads 11,17
